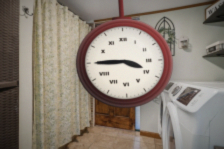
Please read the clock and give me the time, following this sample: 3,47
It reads 3,45
